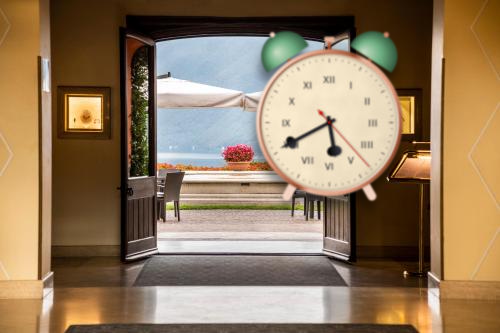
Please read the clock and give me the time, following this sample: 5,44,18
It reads 5,40,23
